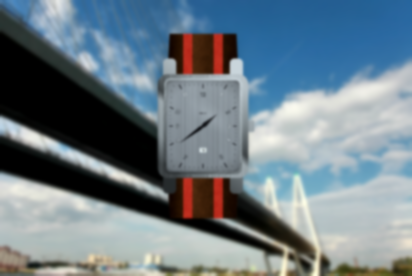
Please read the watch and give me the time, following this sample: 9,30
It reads 1,39
